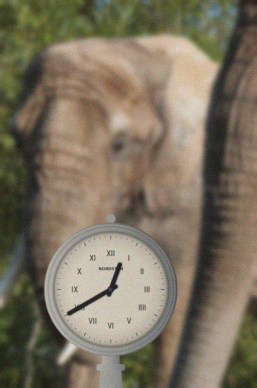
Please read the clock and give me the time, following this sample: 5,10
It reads 12,40
